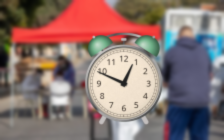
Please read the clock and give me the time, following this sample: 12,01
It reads 12,49
